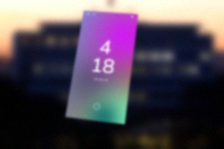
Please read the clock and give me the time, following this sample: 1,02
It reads 4,18
